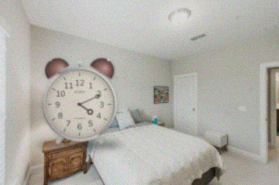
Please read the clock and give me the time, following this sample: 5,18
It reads 4,11
